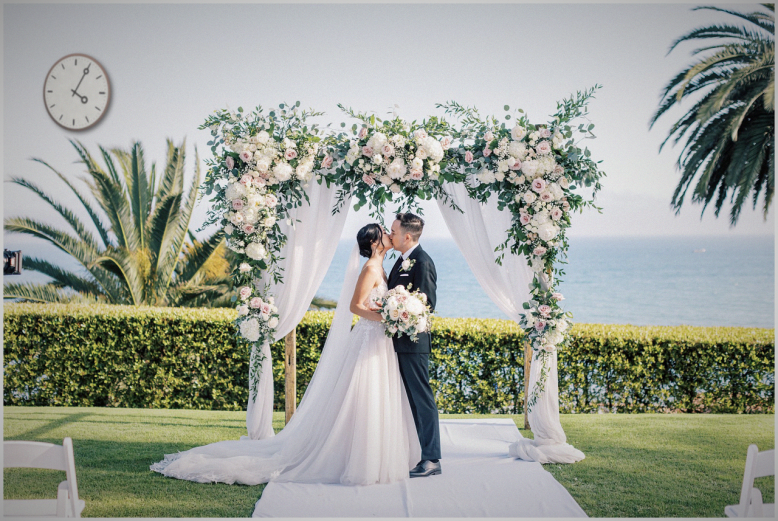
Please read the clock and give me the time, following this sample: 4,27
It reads 4,05
